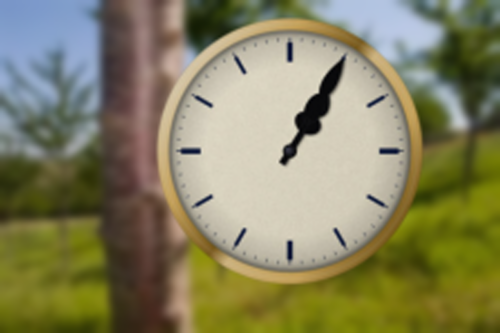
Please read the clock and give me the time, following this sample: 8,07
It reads 1,05
